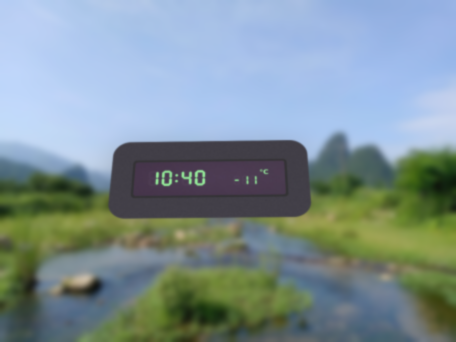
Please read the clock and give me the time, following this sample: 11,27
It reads 10,40
